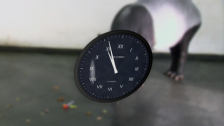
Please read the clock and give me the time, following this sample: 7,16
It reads 10,56
